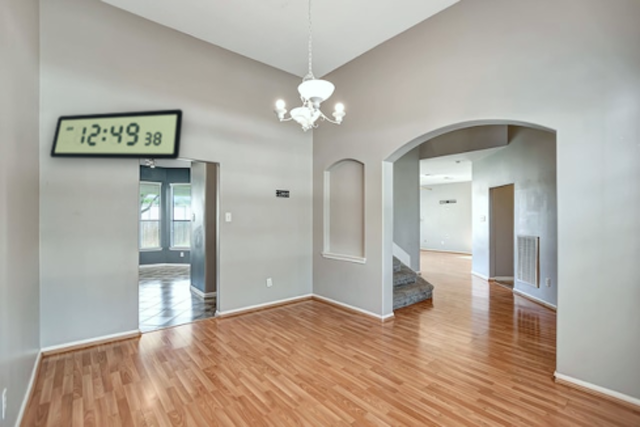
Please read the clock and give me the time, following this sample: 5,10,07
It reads 12,49,38
